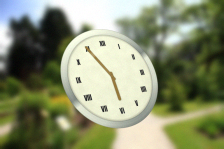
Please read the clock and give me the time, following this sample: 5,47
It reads 5,55
